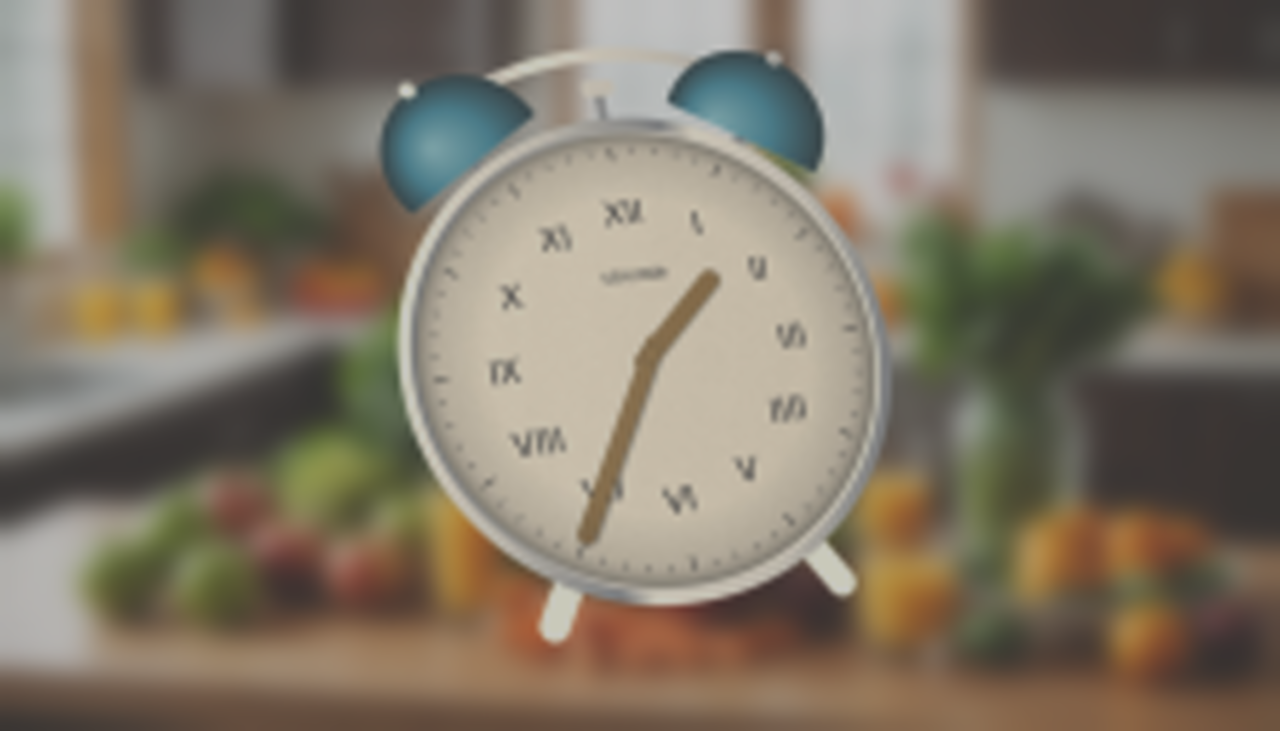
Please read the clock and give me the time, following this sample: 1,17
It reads 1,35
